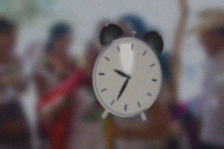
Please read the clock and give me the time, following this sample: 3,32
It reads 9,34
